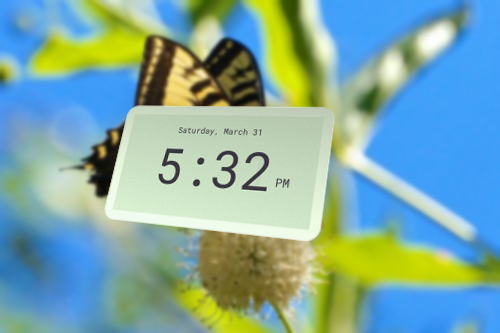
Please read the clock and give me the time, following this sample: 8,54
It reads 5,32
